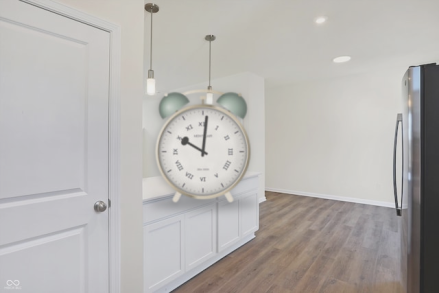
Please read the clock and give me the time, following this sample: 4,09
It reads 10,01
